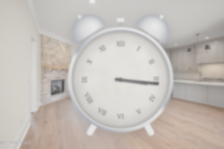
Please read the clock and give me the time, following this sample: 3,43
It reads 3,16
